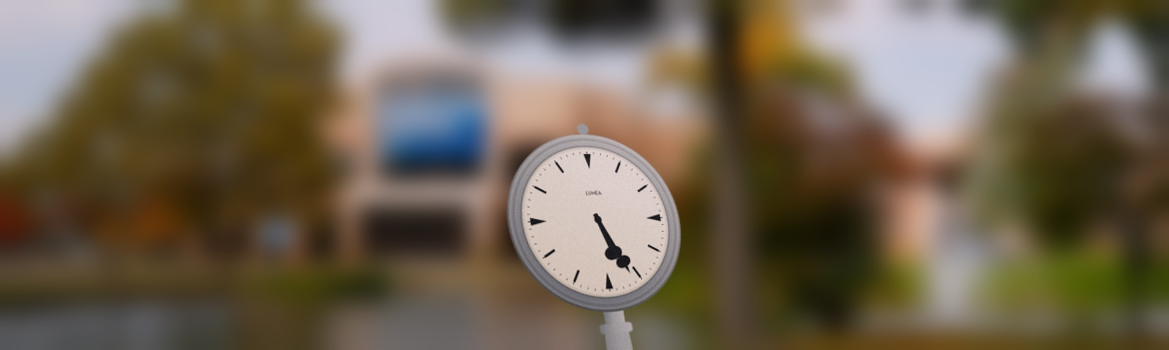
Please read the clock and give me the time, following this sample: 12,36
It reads 5,26
